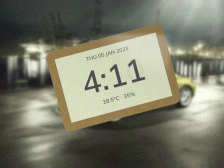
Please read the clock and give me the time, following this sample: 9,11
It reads 4,11
